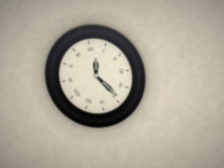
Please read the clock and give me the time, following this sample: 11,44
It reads 12,24
